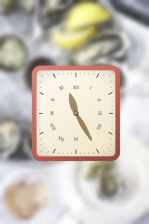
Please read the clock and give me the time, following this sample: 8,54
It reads 11,25
